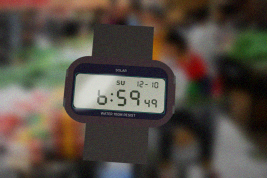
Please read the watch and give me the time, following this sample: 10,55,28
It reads 6,59,49
